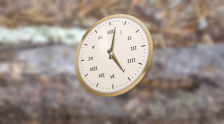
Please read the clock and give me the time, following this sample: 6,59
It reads 5,02
